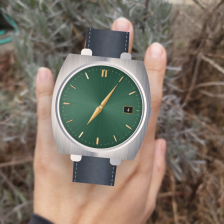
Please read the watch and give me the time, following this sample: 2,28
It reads 7,05
